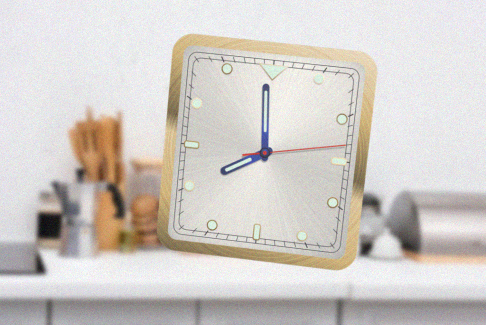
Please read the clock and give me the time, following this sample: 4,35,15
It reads 7,59,13
